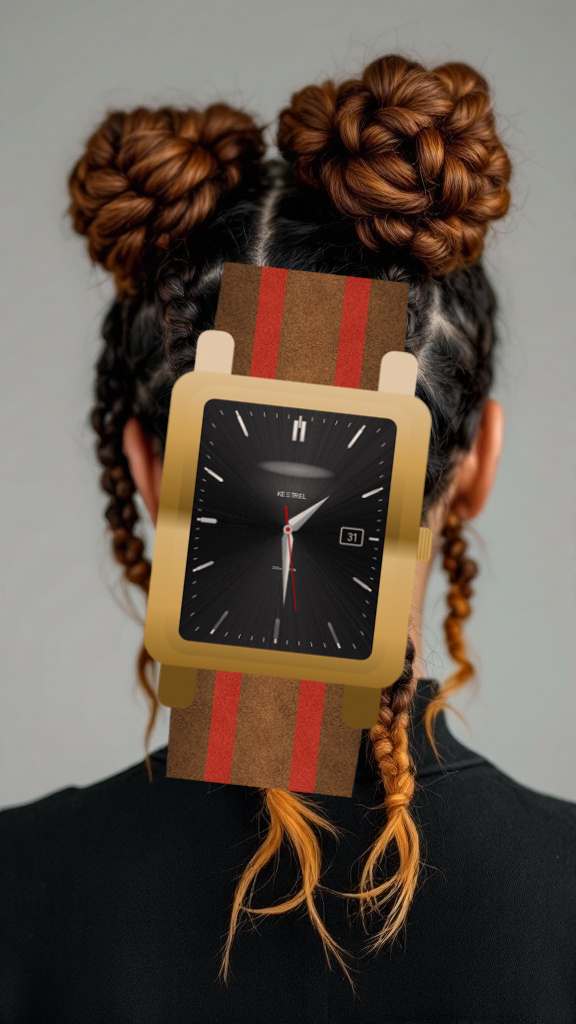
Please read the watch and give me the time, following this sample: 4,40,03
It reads 1,29,28
